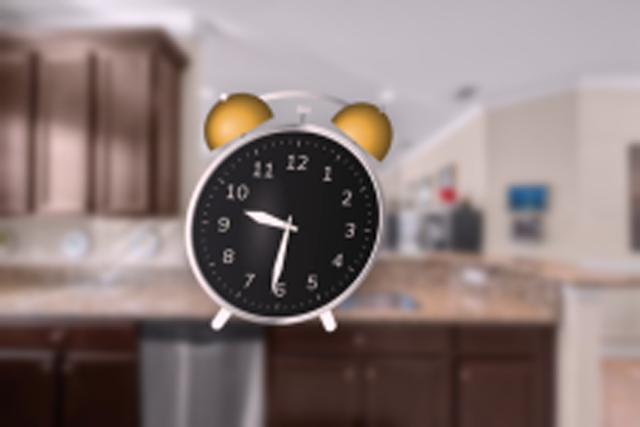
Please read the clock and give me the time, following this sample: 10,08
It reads 9,31
